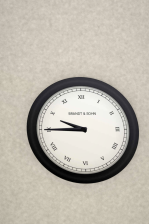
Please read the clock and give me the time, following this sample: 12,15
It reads 9,45
